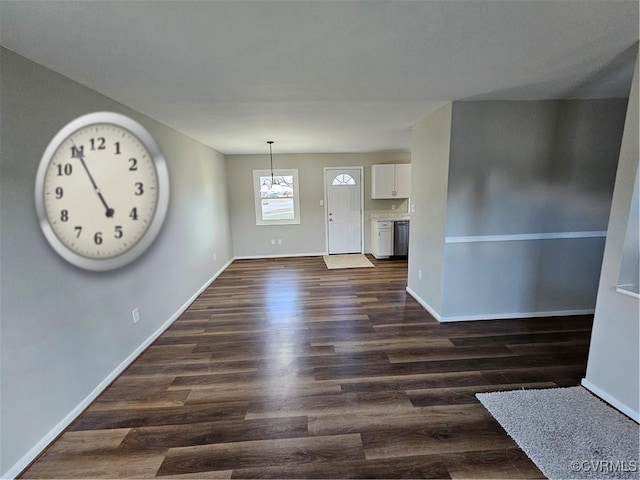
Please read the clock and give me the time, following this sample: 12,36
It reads 4,55
